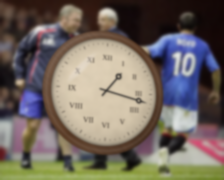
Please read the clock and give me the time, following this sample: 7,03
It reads 1,17
